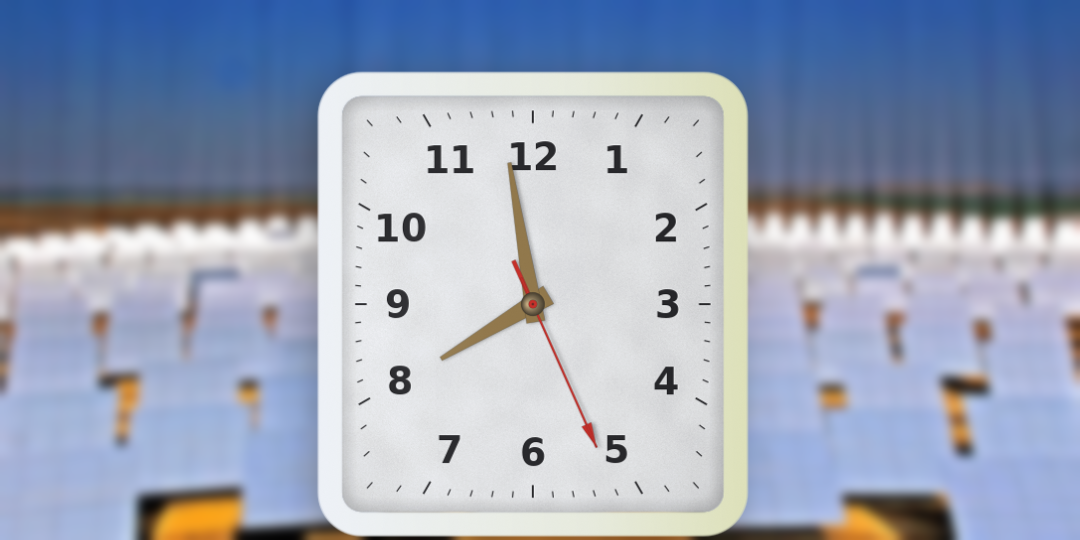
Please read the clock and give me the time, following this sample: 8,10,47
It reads 7,58,26
